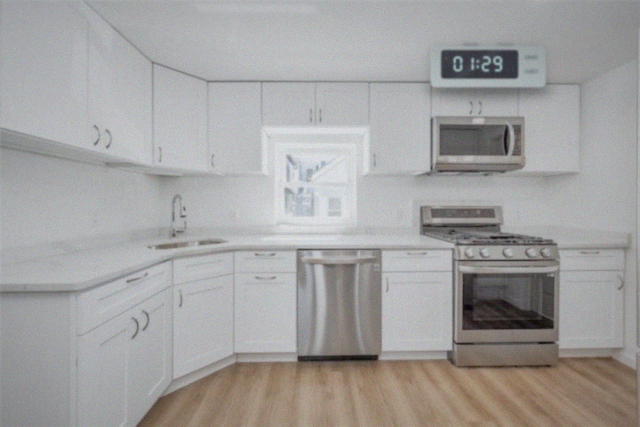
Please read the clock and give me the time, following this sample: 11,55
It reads 1,29
